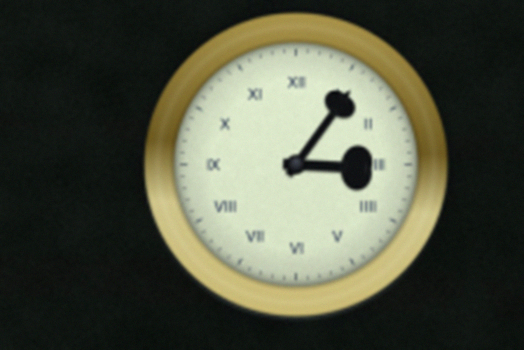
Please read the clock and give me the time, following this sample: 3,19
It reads 3,06
